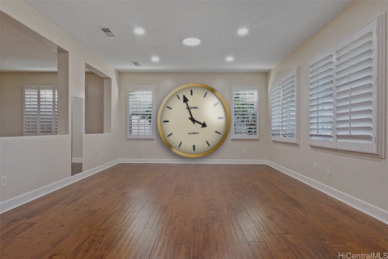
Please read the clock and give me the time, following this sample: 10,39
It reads 3,57
